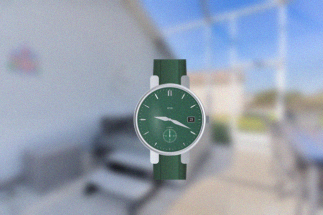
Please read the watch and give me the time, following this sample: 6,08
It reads 9,19
